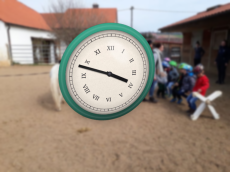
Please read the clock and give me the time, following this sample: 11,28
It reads 3,48
